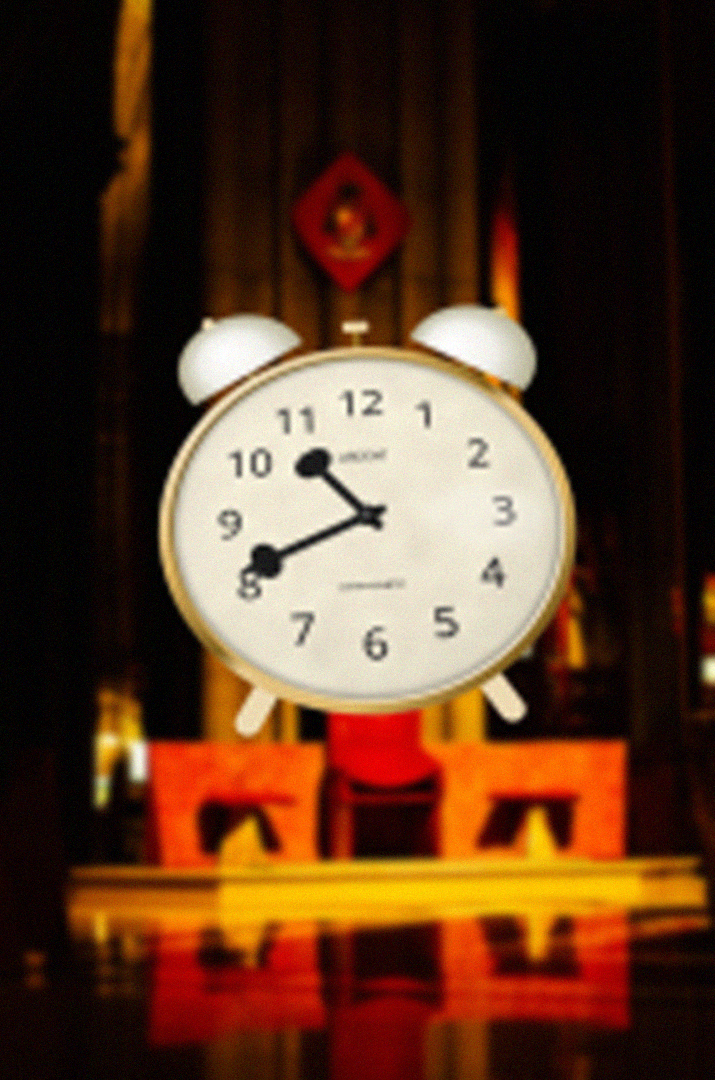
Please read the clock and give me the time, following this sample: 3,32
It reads 10,41
